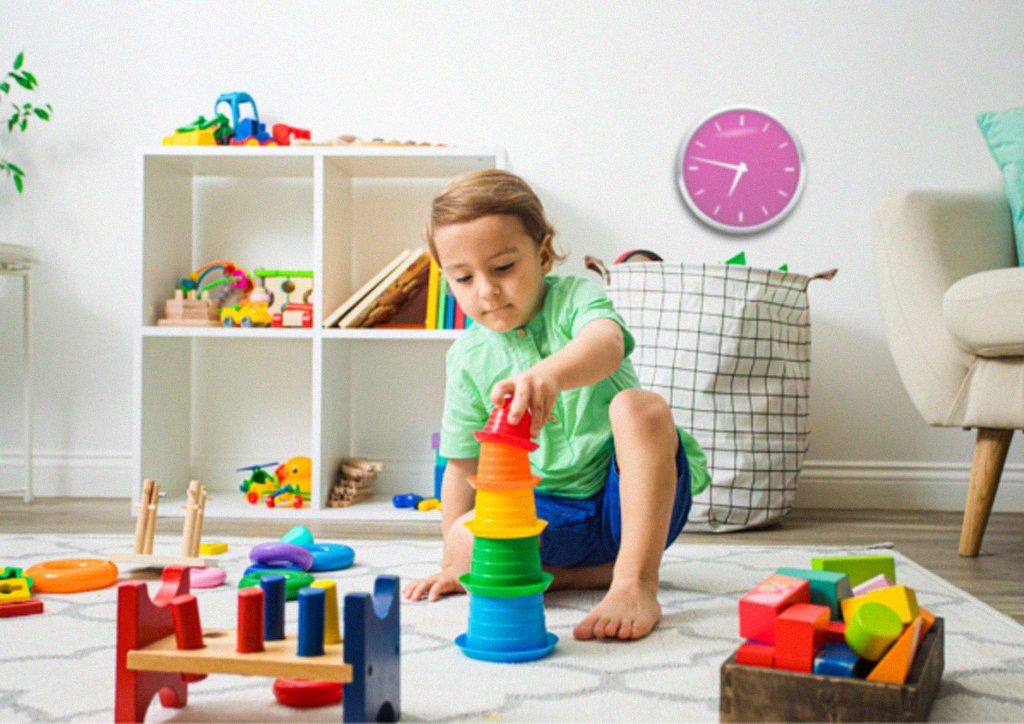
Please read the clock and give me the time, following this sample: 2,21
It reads 6,47
